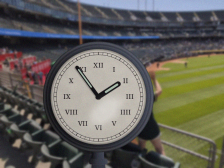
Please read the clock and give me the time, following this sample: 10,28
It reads 1,54
